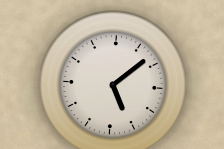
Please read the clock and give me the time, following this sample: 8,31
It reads 5,08
